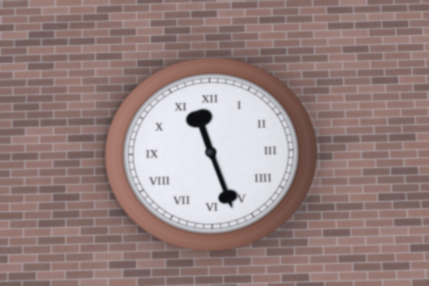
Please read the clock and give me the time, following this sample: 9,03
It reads 11,27
